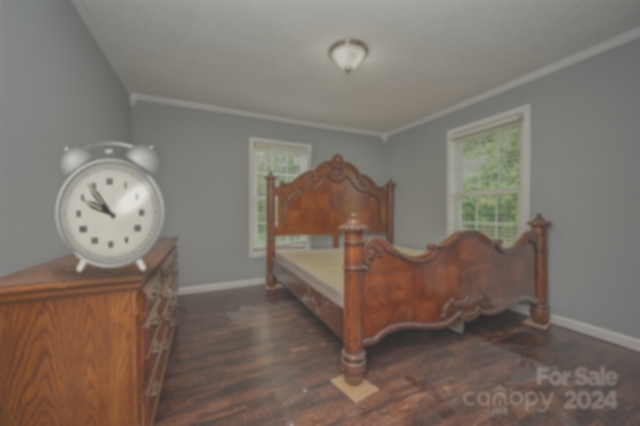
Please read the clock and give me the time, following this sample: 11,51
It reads 9,54
